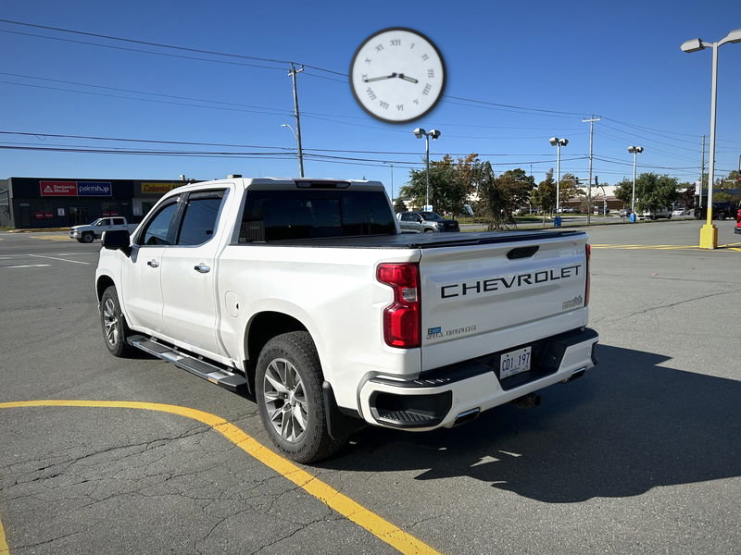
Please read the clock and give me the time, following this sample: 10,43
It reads 3,44
